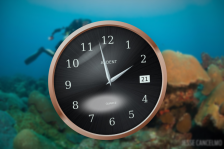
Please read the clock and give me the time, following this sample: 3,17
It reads 1,58
